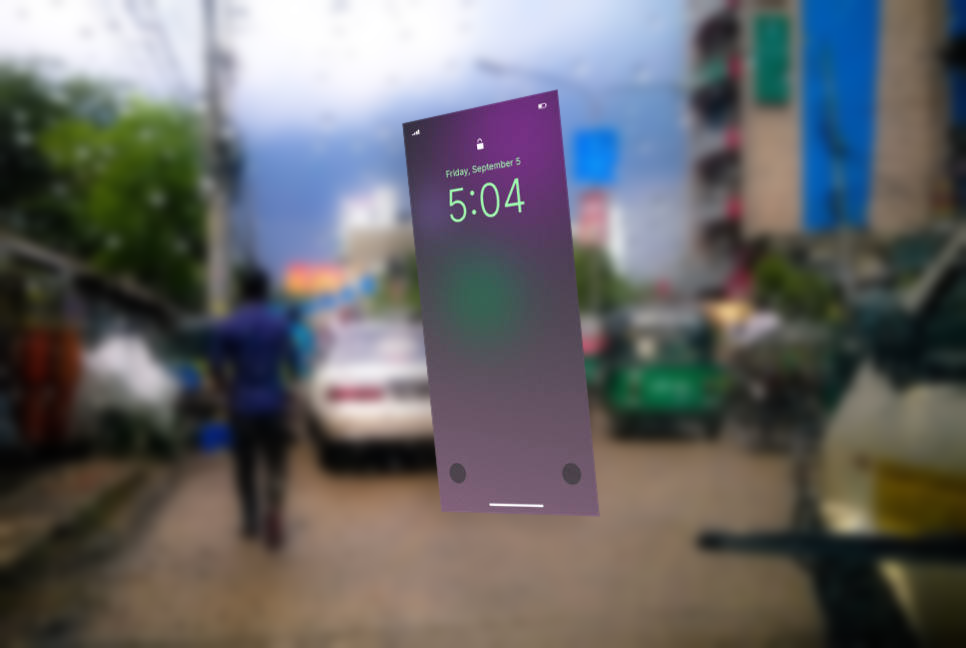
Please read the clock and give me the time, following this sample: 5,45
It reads 5,04
